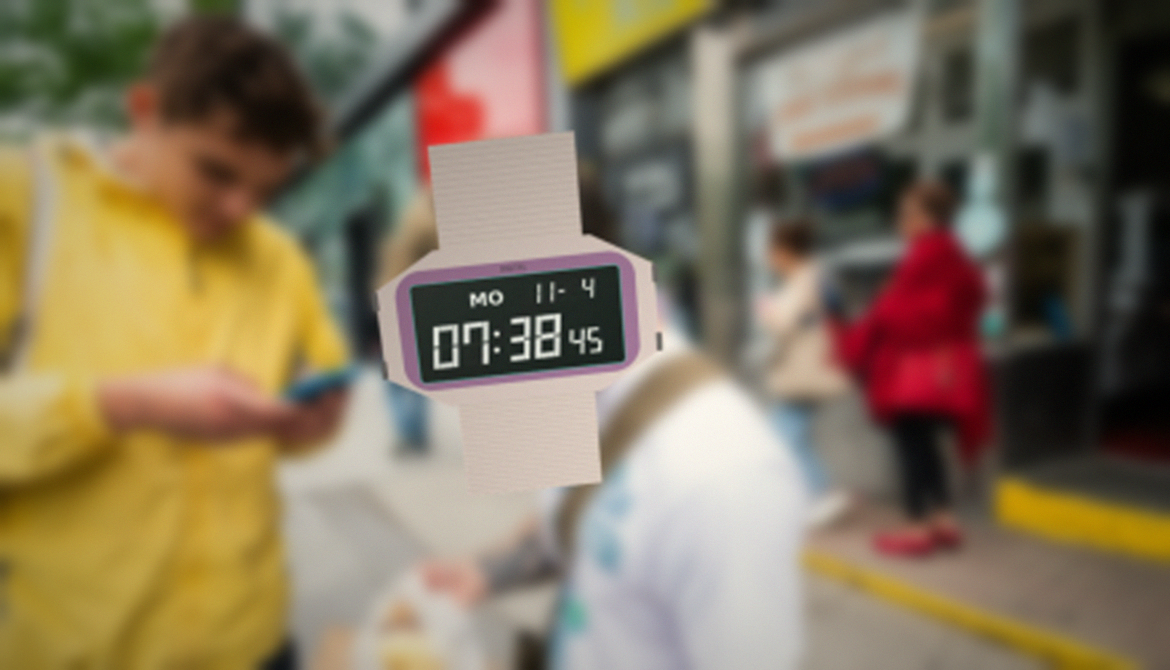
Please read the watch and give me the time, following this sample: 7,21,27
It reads 7,38,45
